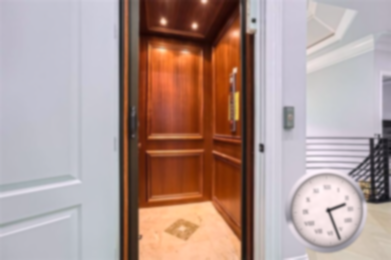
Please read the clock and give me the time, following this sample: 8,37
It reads 2,27
